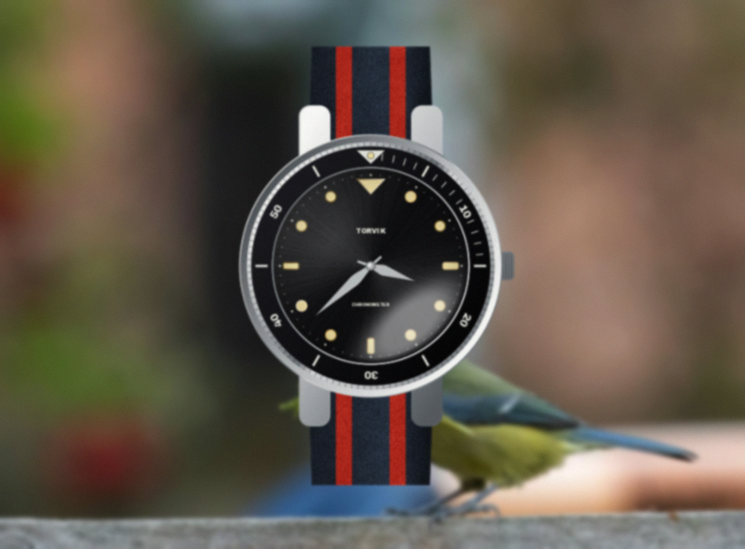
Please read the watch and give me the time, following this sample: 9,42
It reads 3,38
